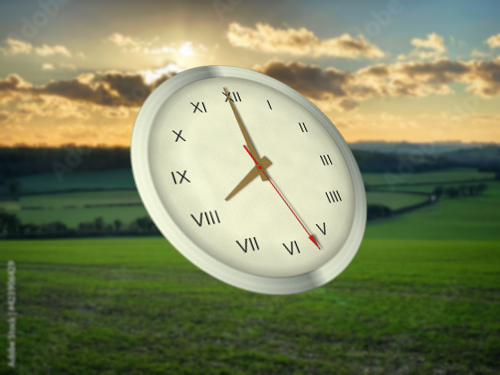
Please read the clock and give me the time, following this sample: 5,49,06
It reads 7,59,27
